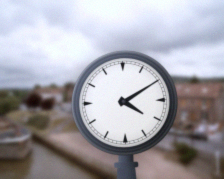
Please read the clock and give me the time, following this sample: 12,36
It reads 4,10
